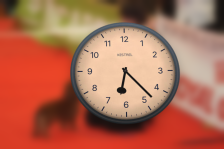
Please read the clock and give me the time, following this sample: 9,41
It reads 6,23
